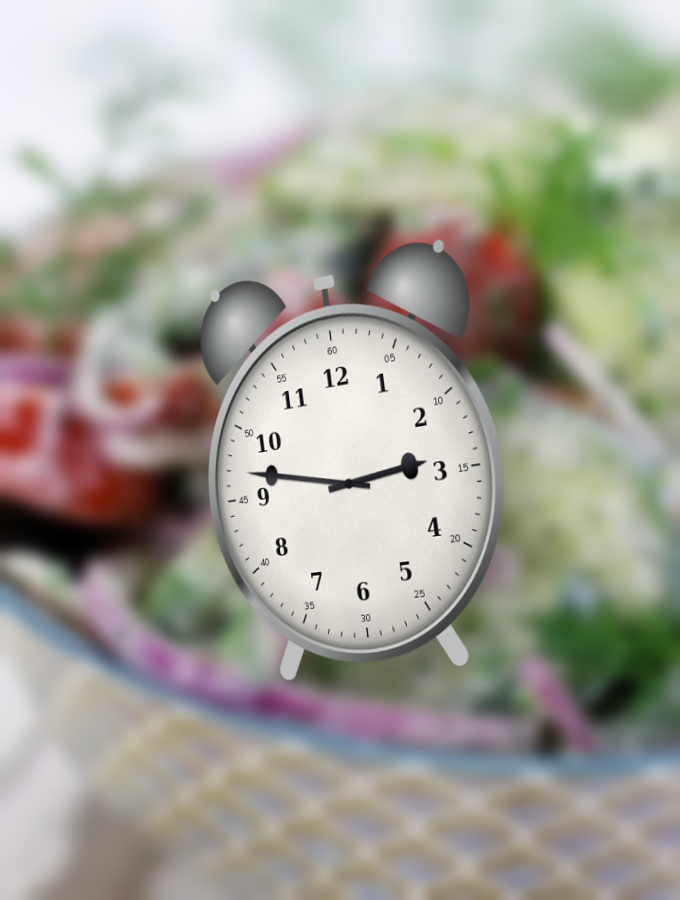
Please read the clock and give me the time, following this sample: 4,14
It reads 2,47
